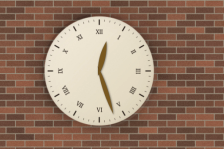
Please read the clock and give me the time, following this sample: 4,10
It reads 12,27
